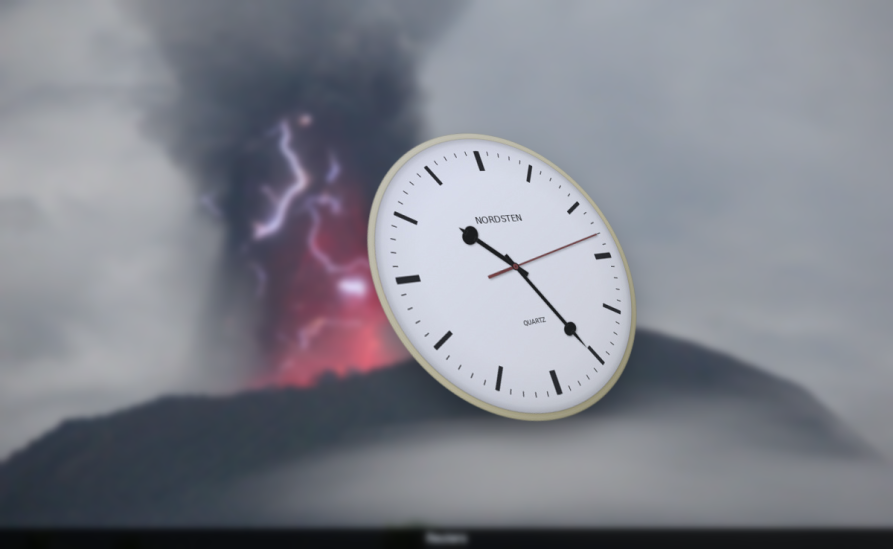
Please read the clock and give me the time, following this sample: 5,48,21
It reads 10,25,13
